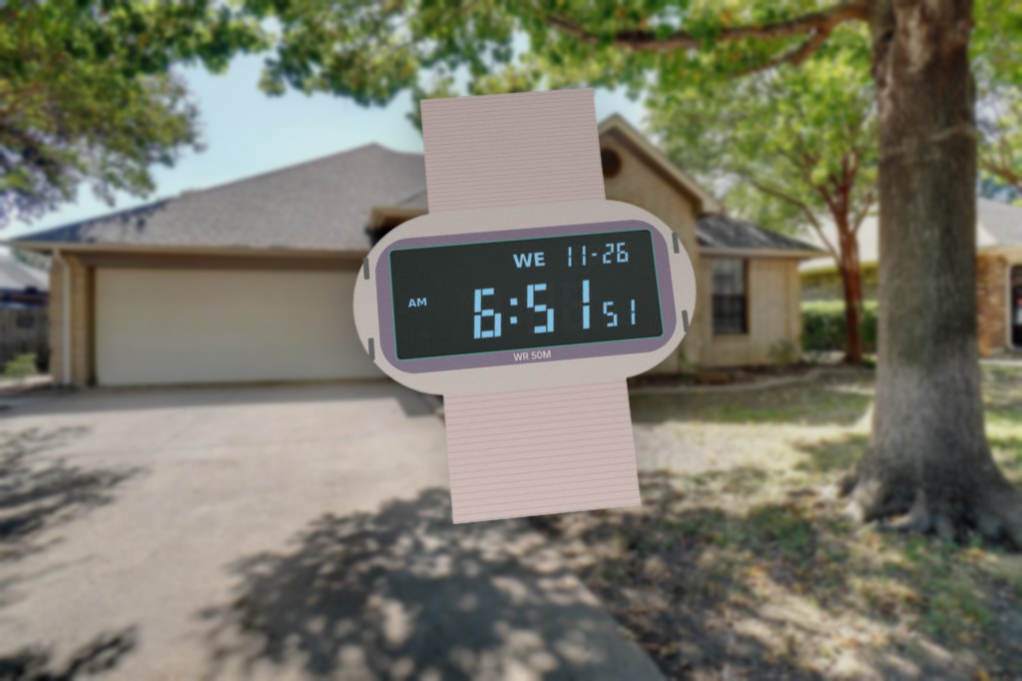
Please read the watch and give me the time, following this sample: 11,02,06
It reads 6,51,51
